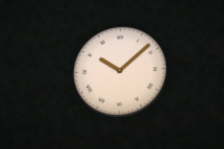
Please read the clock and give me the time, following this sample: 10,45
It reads 10,08
